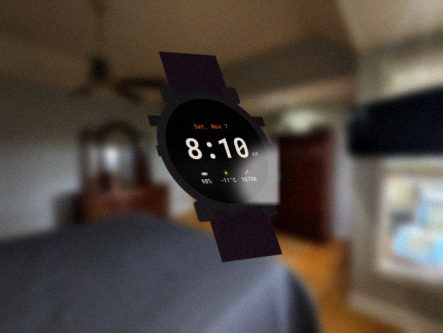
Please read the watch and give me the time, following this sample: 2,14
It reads 8,10
